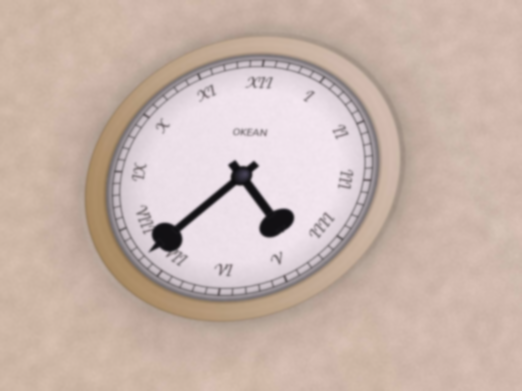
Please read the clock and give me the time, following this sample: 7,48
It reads 4,37
